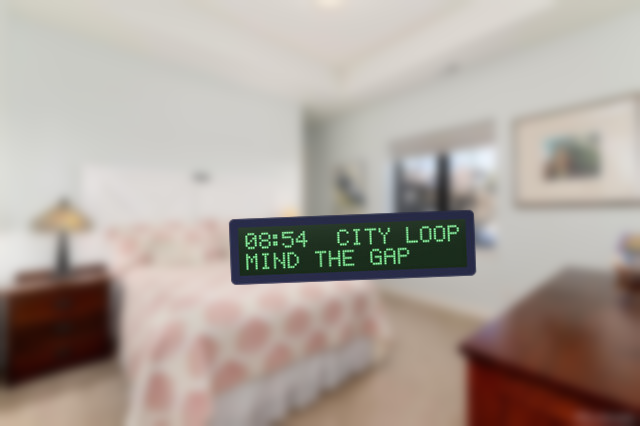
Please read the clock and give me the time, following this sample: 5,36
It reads 8,54
